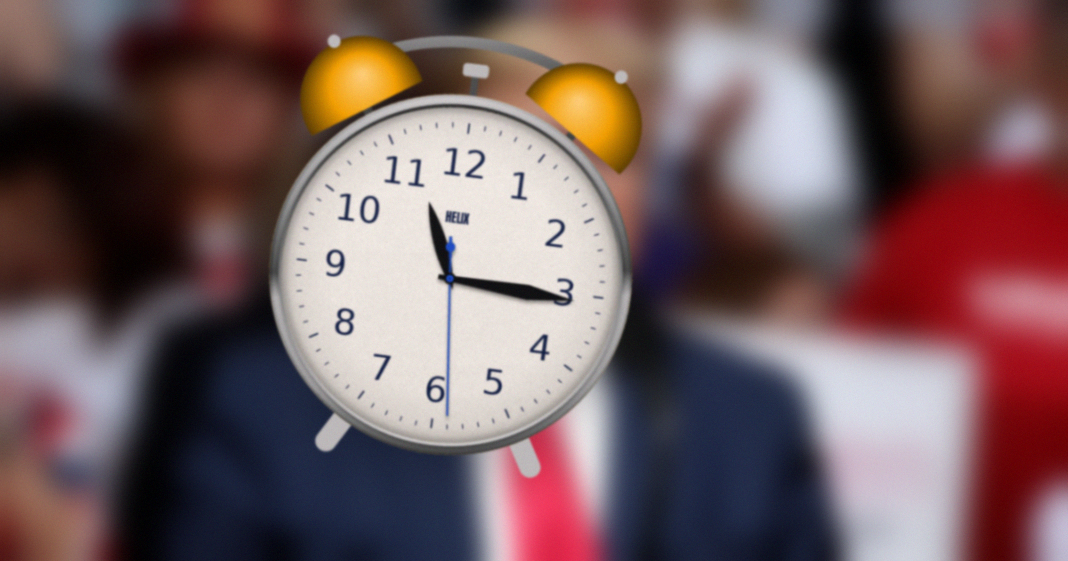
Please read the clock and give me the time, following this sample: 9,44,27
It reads 11,15,29
